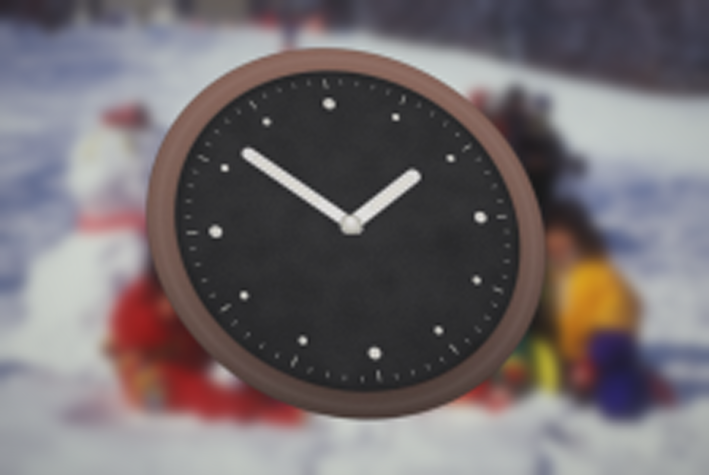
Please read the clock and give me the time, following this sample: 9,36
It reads 1,52
